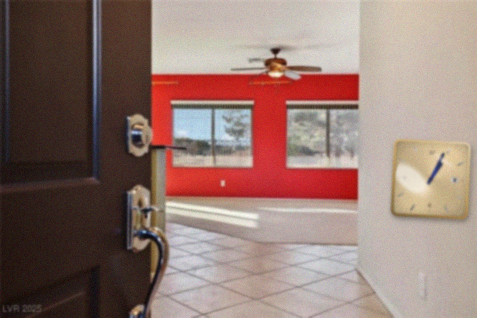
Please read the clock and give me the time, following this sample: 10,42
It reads 1,04
